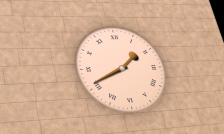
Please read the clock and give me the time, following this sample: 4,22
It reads 1,41
